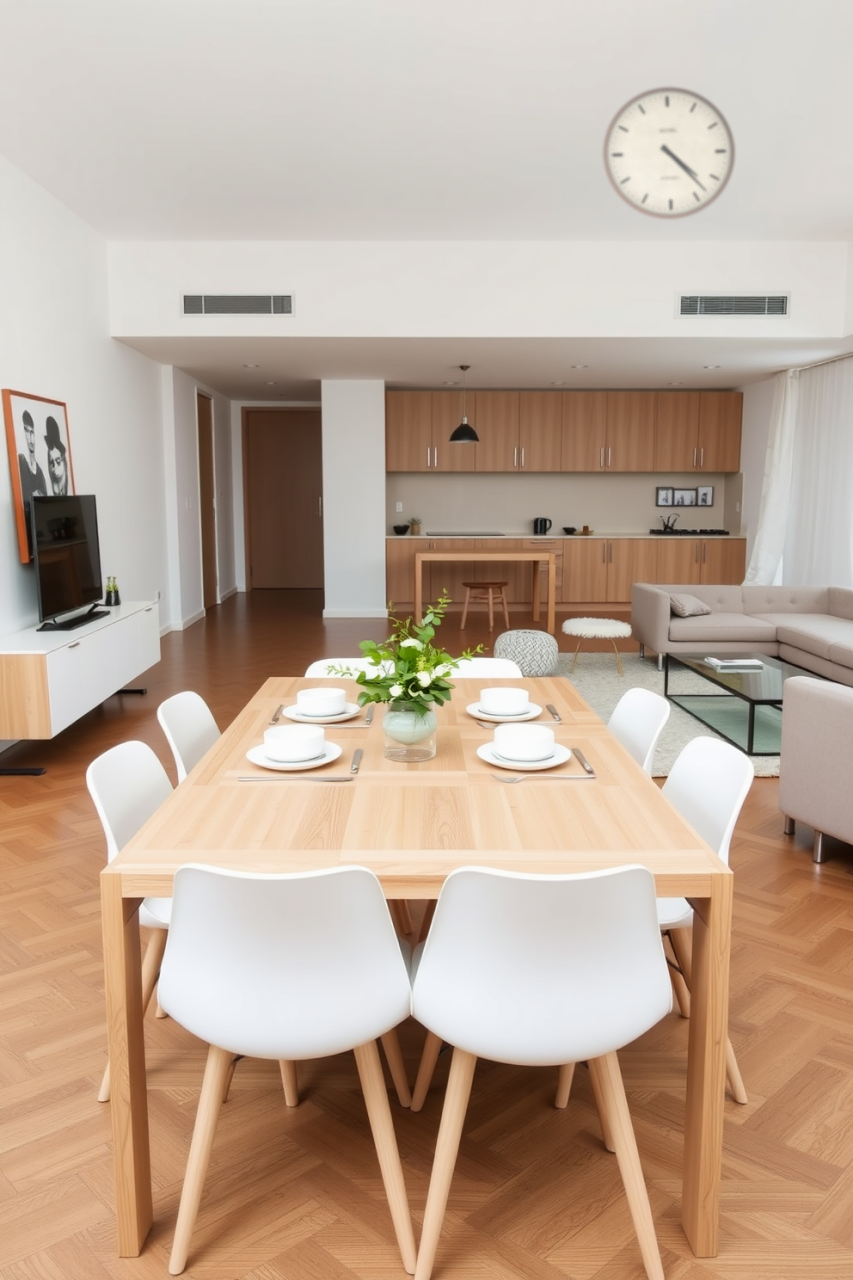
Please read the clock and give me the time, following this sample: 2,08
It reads 4,23
